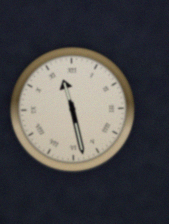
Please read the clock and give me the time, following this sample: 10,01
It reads 11,28
